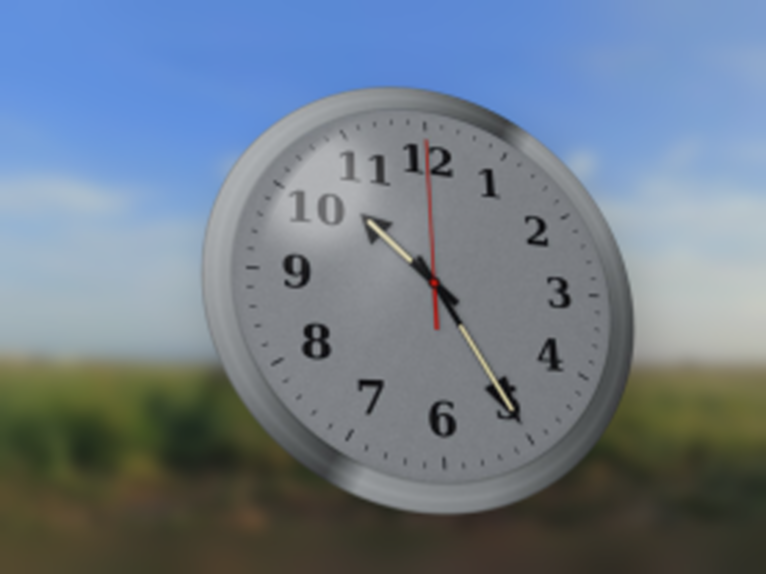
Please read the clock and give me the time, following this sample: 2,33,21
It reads 10,25,00
